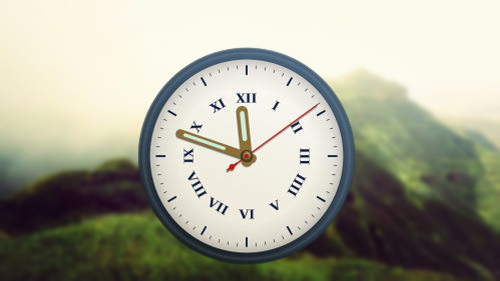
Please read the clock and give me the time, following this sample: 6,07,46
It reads 11,48,09
